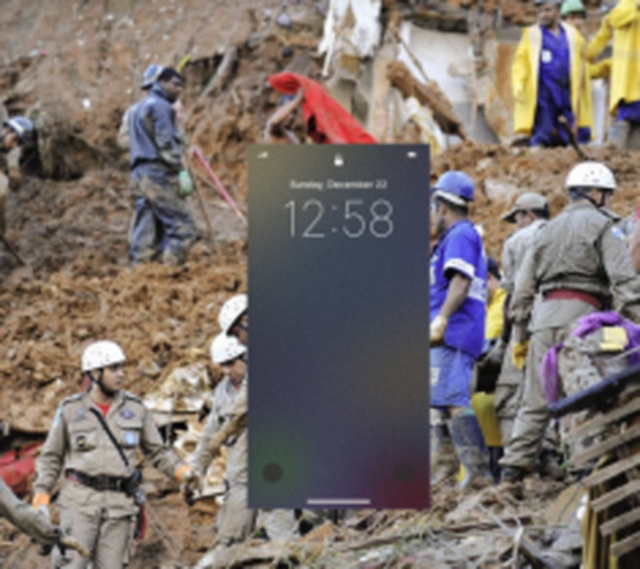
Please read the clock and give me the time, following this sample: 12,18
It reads 12,58
